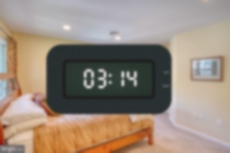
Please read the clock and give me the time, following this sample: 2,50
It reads 3,14
